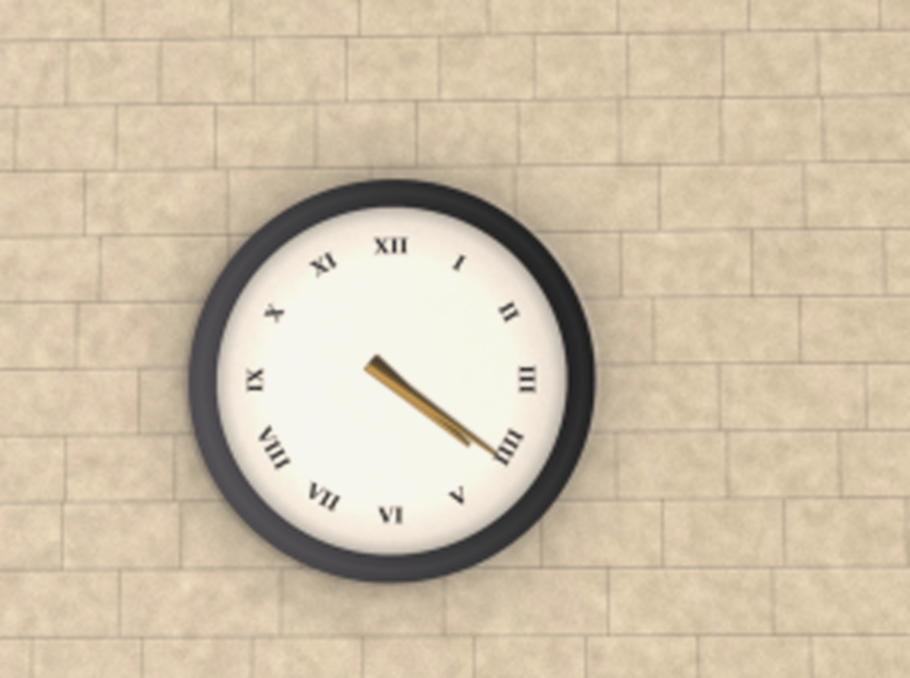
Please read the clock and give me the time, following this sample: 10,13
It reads 4,21
